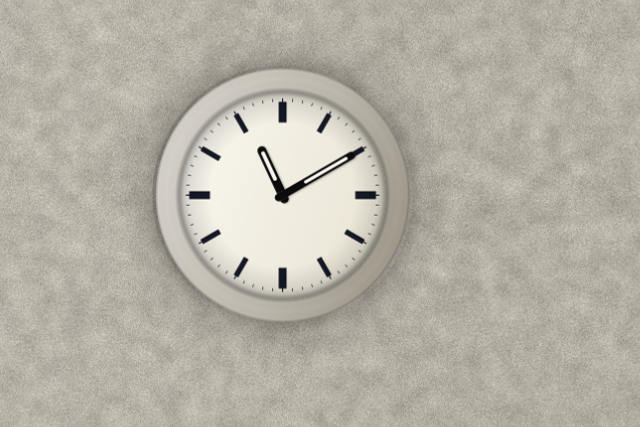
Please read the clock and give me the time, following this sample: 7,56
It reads 11,10
